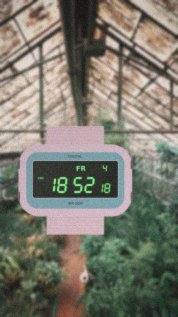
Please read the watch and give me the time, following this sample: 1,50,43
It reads 18,52,18
